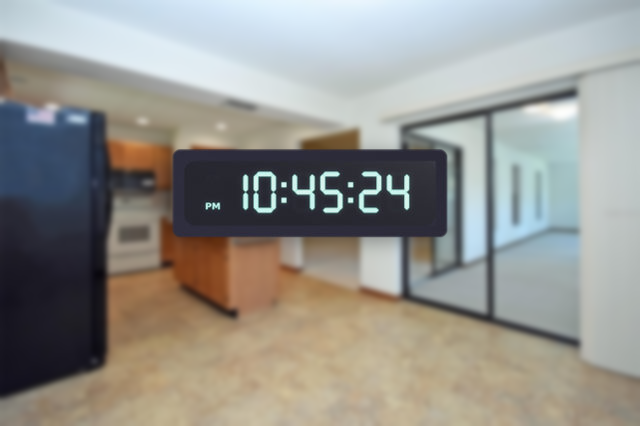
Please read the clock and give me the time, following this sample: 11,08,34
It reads 10,45,24
